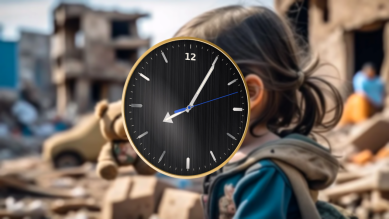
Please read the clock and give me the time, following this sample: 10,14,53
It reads 8,05,12
